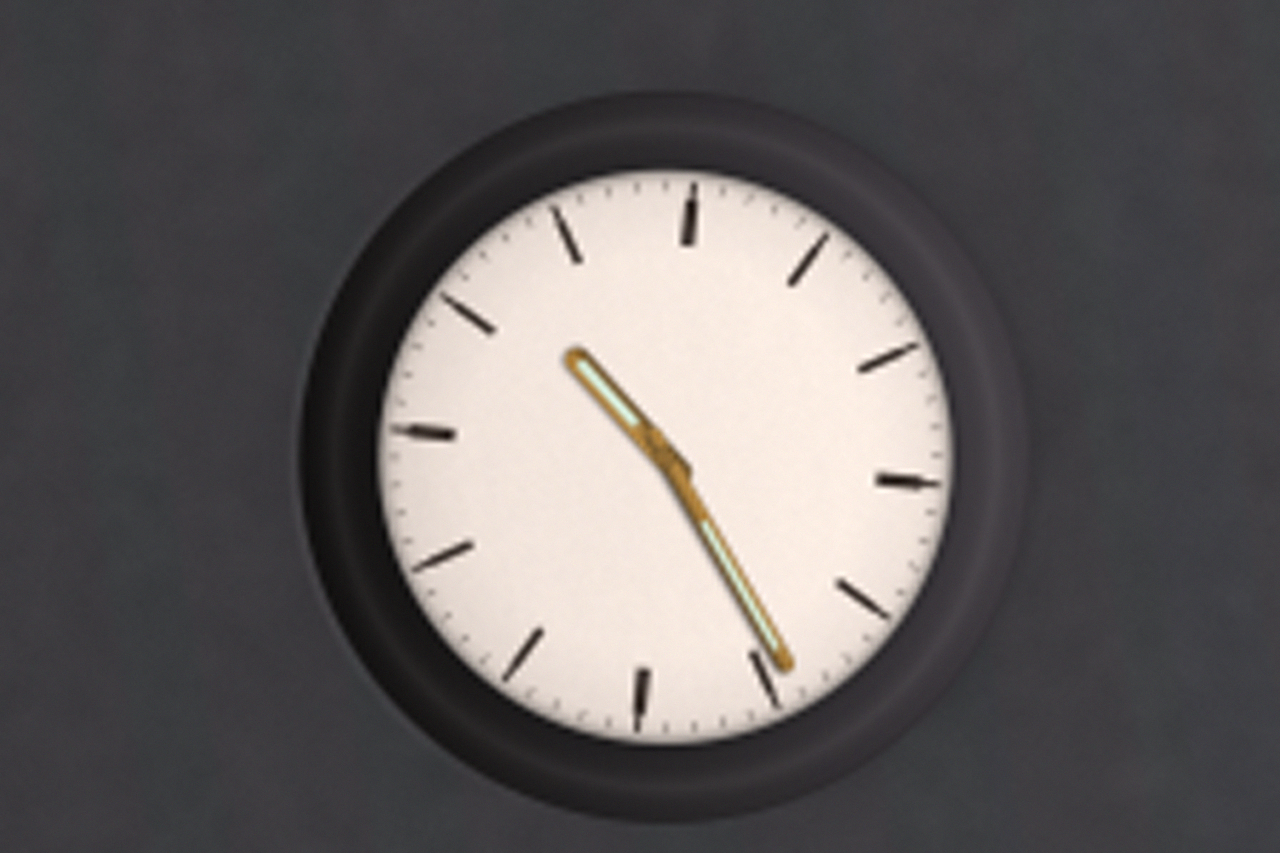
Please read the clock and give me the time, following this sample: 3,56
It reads 10,24
